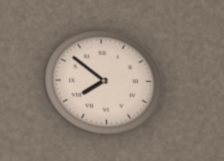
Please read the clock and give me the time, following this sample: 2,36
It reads 7,52
